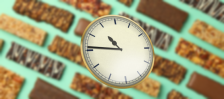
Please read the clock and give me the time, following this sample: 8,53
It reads 10,46
